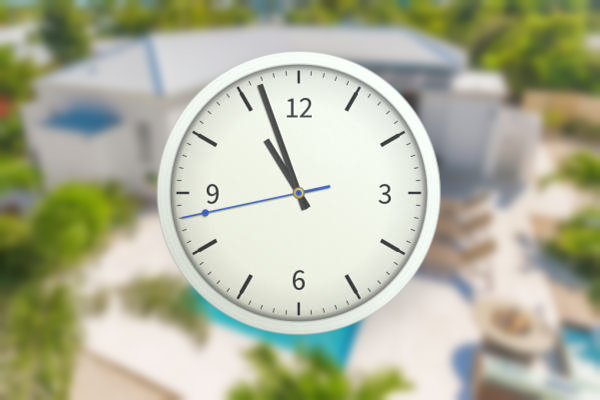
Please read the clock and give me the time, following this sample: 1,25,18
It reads 10,56,43
